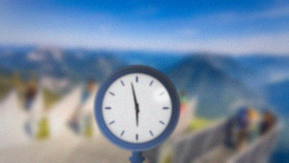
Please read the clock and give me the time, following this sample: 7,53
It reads 5,58
